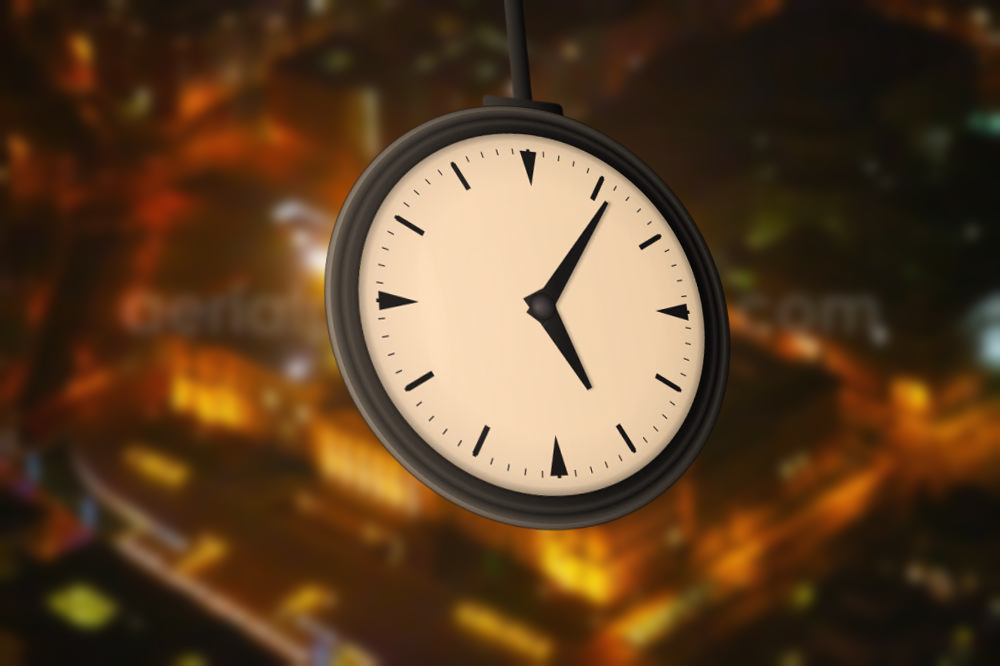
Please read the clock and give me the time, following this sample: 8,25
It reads 5,06
